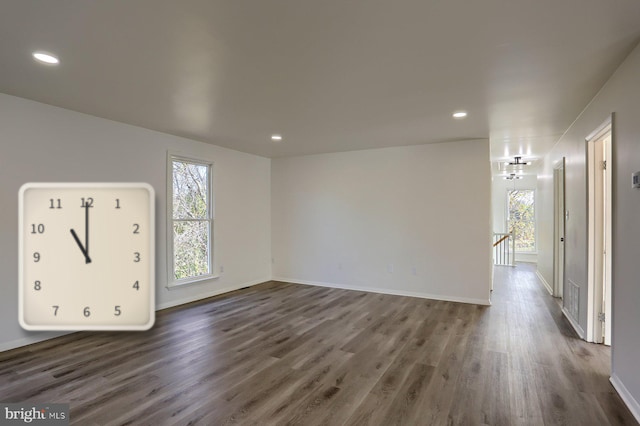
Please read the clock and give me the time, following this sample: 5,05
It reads 11,00
